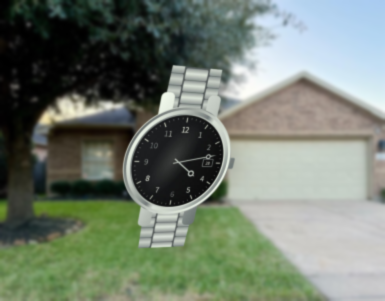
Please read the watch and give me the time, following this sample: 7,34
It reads 4,13
